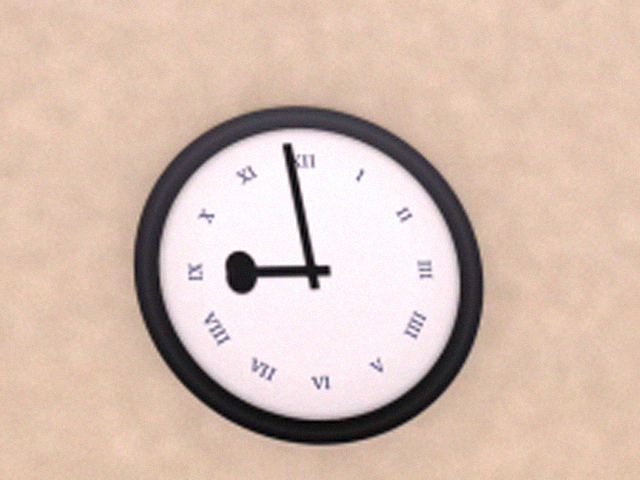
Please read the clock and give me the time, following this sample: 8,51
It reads 8,59
